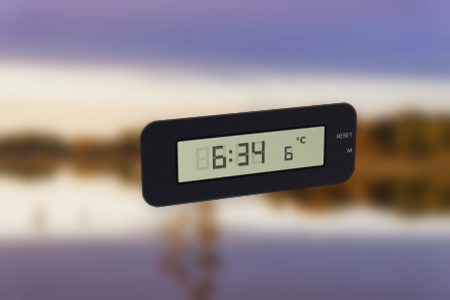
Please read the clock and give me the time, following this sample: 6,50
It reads 6,34
